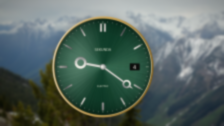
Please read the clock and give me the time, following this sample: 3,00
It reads 9,21
